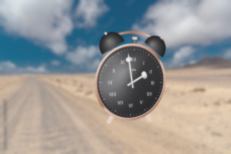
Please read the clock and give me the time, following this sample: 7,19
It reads 1,58
